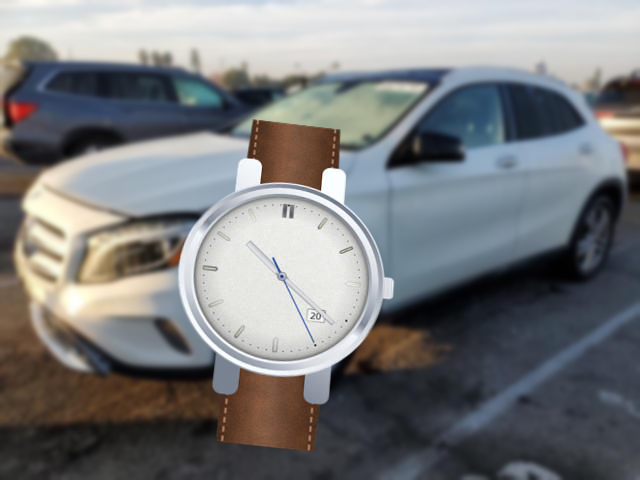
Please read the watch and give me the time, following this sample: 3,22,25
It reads 10,21,25
